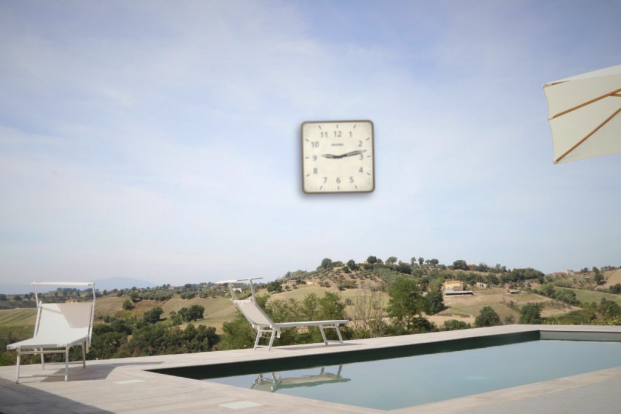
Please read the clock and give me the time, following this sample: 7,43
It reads 9,13
